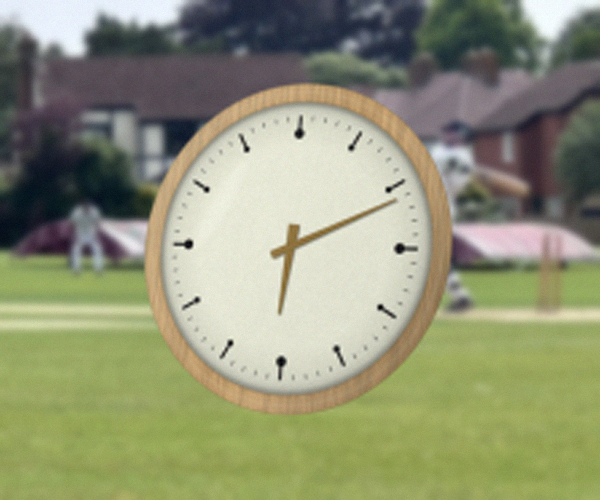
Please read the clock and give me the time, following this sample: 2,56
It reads 6,11
